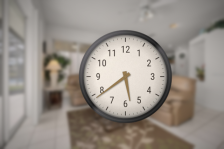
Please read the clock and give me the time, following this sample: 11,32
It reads 5,39
